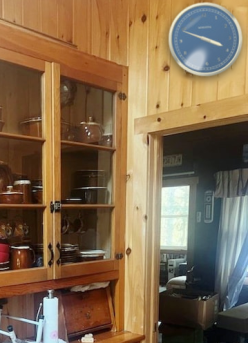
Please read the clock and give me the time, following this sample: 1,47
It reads 3,49
